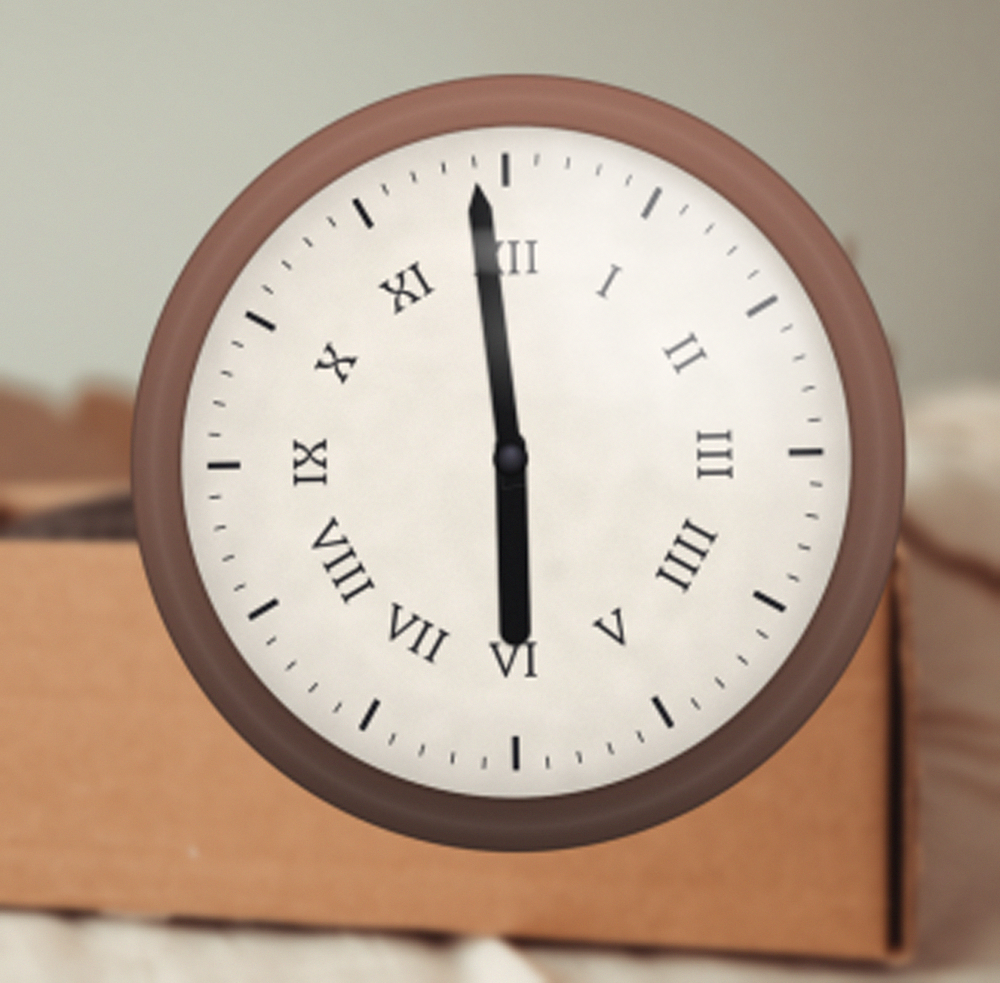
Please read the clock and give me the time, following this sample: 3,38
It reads 5,59
